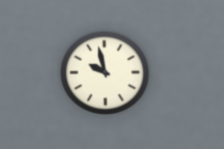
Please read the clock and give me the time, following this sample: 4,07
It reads 9,58
